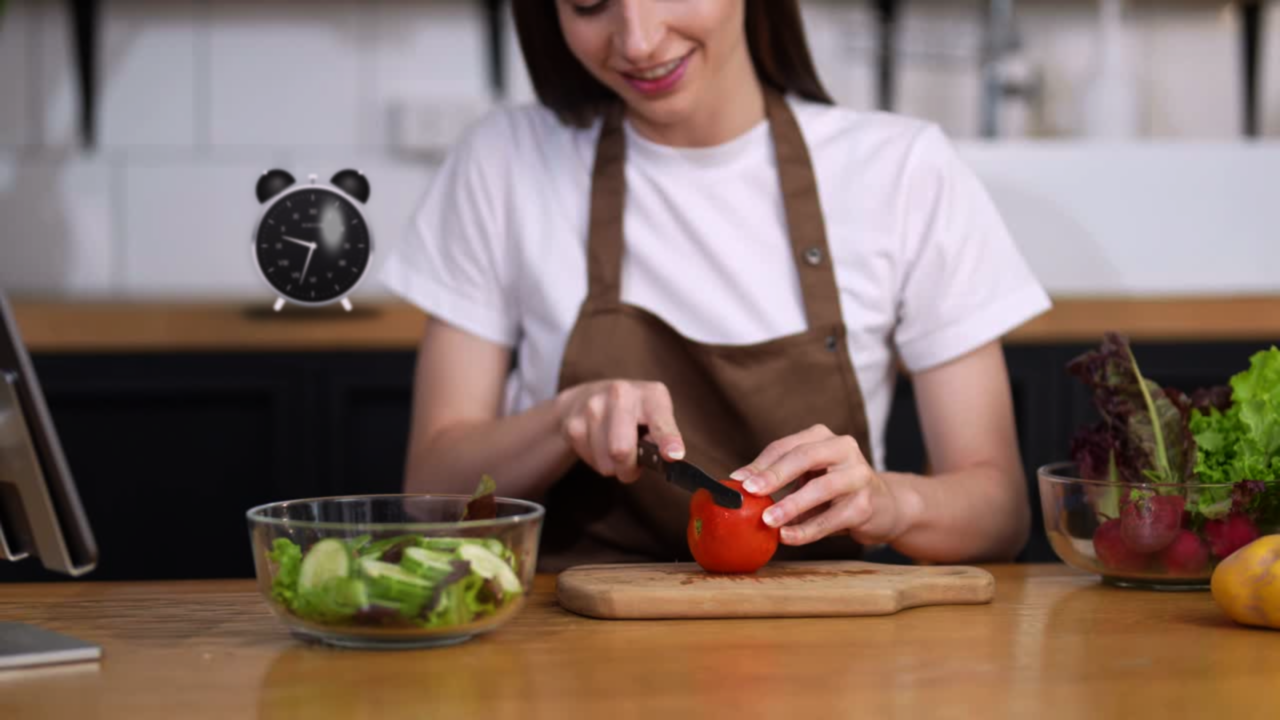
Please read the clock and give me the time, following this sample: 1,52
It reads 9,33
